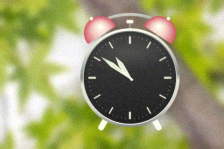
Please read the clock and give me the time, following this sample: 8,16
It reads 10,51
